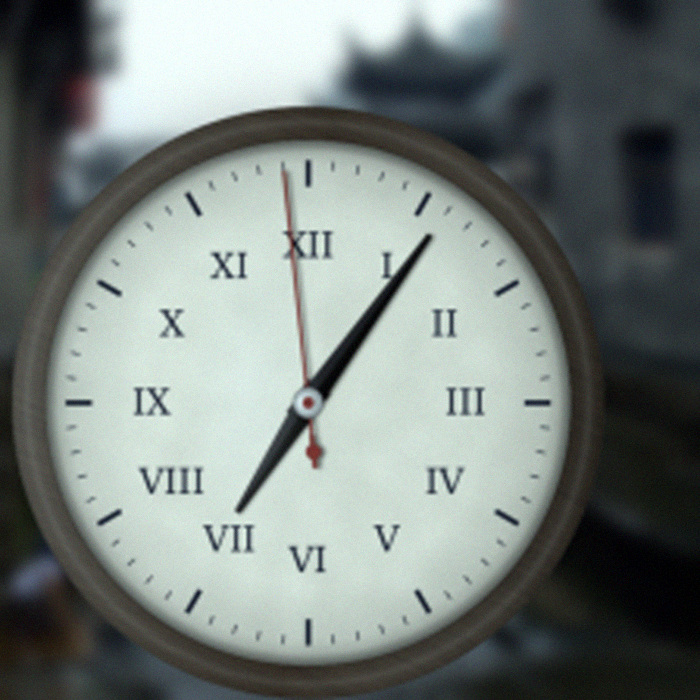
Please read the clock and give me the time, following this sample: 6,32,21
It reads 7,05,59
